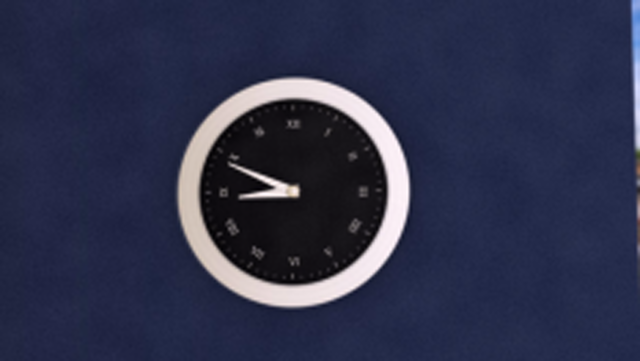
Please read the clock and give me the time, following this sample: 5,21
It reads 8,49
